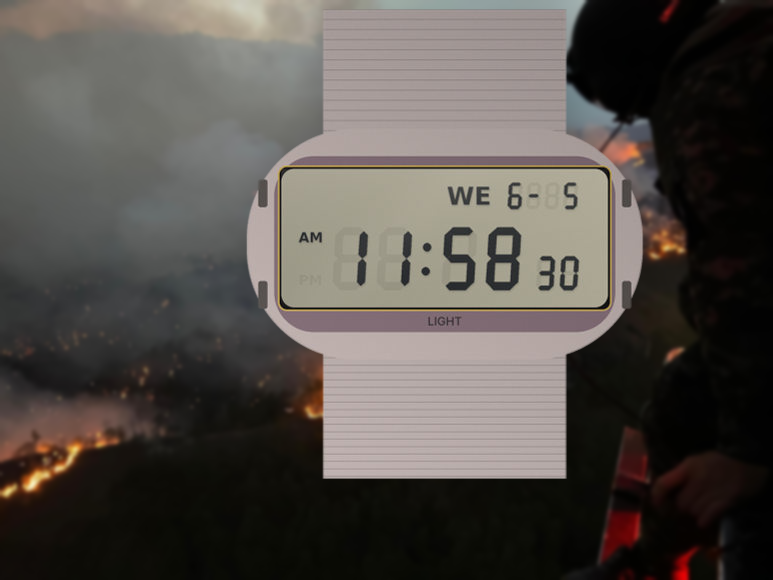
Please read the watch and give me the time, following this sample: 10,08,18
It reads 11,58,30
